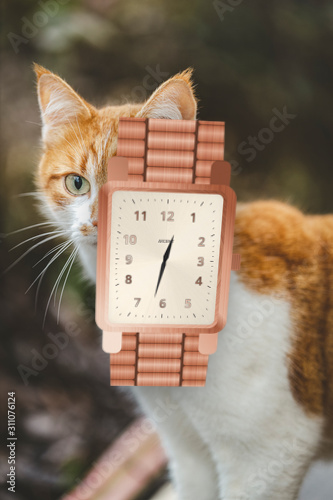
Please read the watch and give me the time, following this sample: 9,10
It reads 12,32
